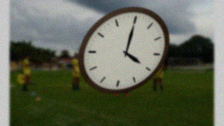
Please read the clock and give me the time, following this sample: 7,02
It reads 4,00
